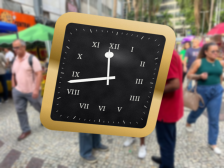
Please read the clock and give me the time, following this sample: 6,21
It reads 11,43
